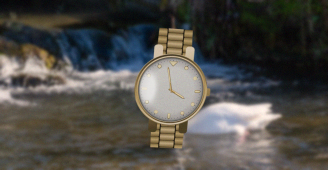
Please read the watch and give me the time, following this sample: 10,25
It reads 3,58
